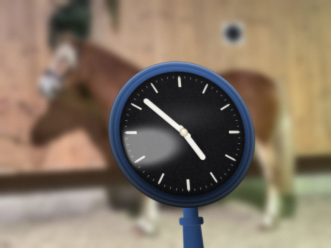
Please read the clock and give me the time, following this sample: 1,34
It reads 4,52
